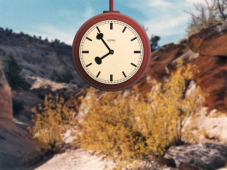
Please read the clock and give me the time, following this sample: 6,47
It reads 7,54
